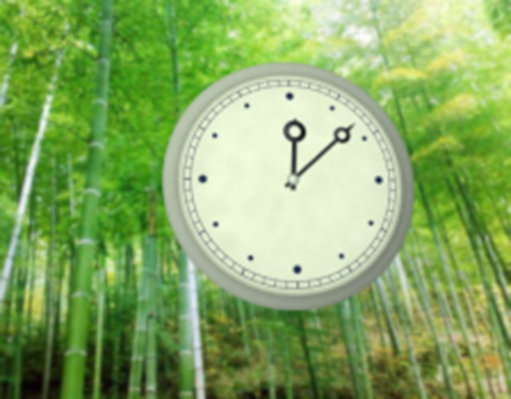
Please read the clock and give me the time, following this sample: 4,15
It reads 12,08
